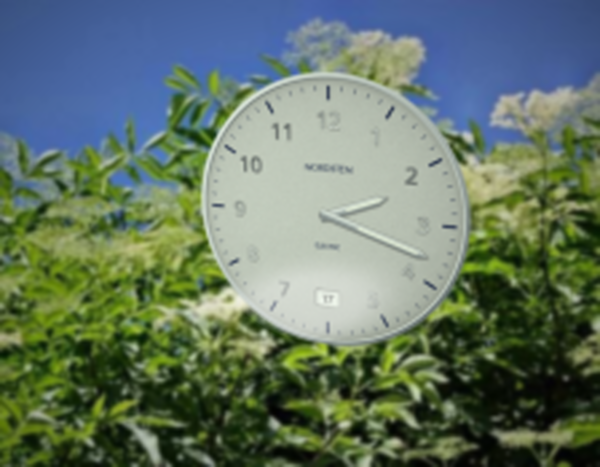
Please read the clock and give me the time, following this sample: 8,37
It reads 2,18
